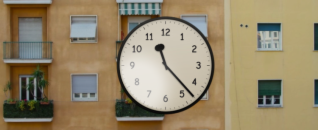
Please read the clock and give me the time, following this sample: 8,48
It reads 11,23
